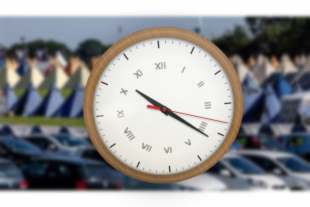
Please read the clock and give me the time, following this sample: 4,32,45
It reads 10,21,18
